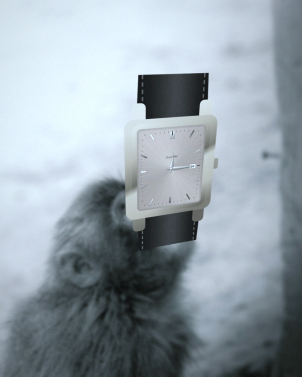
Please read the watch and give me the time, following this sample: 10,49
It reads 12,15
